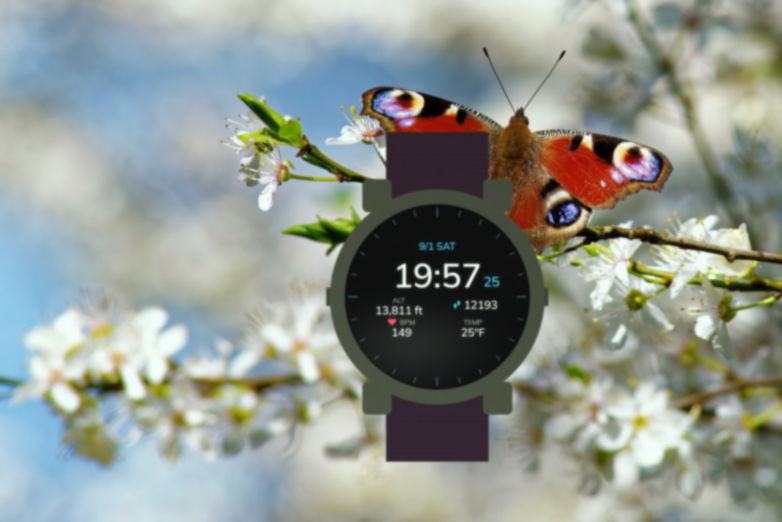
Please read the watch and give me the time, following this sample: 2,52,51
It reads 19,57,25
